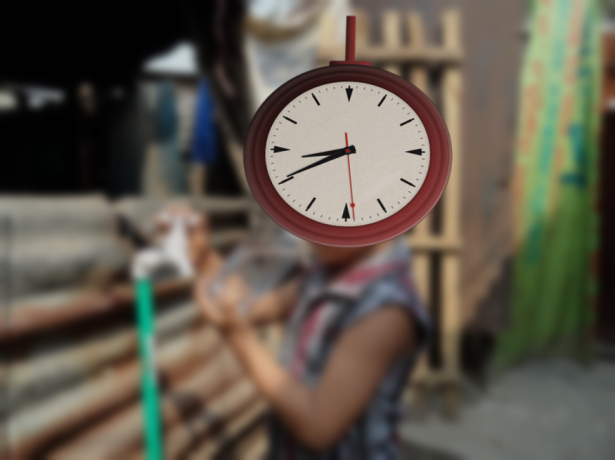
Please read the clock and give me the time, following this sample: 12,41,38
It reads 8,40,29
